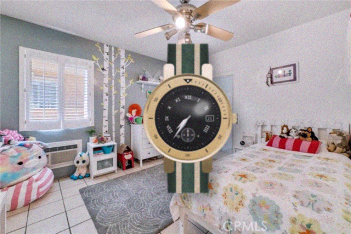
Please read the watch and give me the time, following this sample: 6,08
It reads 7,36
